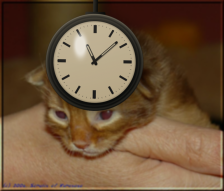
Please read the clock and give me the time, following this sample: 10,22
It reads 11,08
